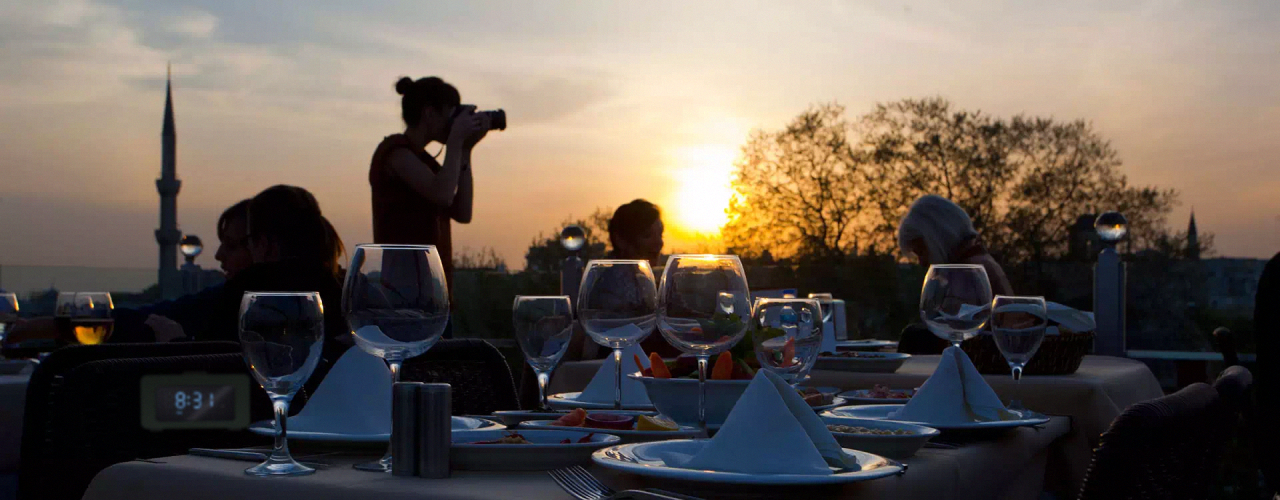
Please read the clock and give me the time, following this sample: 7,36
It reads 8,31
